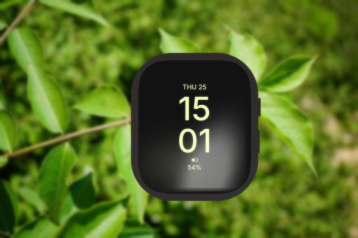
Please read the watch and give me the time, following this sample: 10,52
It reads 15,01
